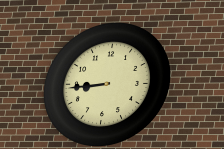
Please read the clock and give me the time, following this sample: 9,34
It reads 8,44
